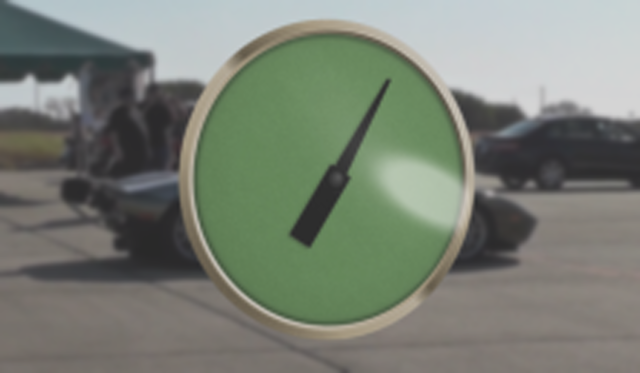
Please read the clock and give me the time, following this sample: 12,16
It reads 7,05
